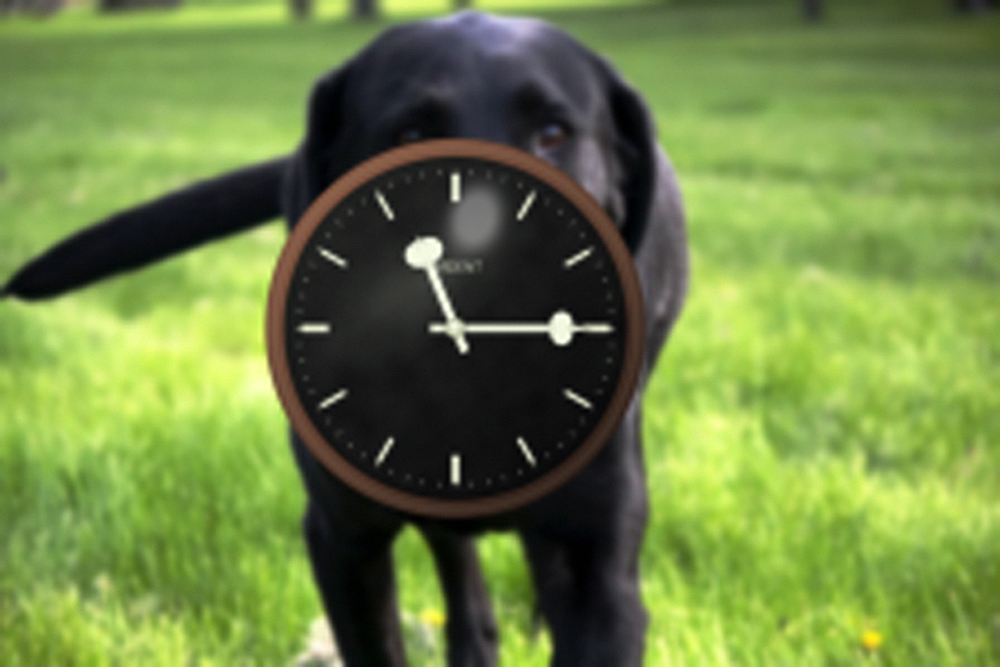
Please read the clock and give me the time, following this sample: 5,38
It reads 11,15
